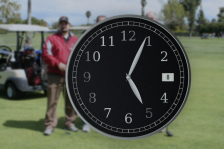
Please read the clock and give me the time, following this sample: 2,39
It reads 5,04
